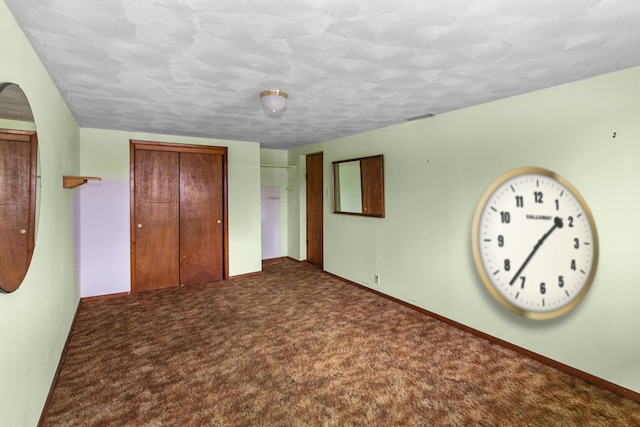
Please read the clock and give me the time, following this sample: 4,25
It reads 1,37
